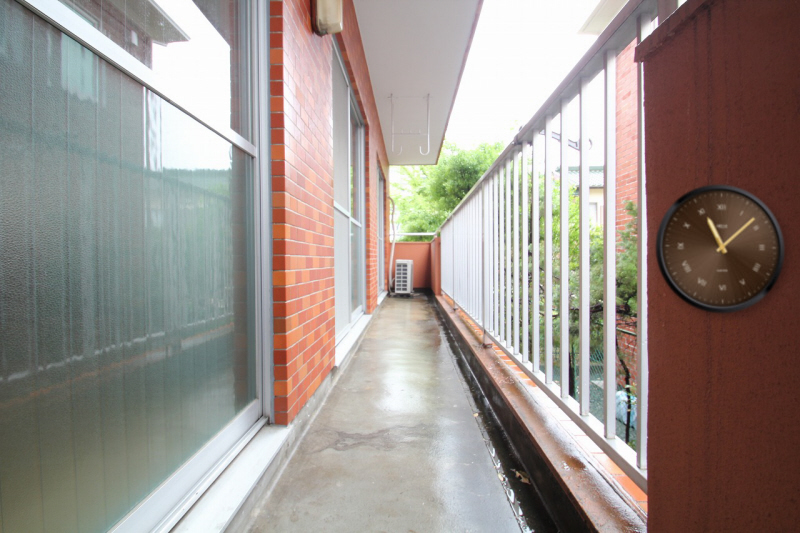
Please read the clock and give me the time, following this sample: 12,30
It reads 11,08
